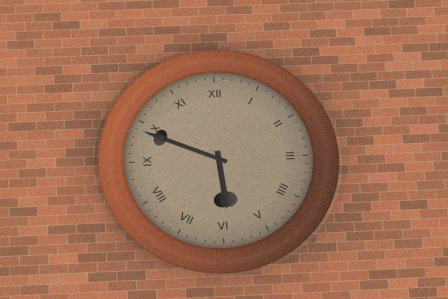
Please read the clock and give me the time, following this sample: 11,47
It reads 5,49
